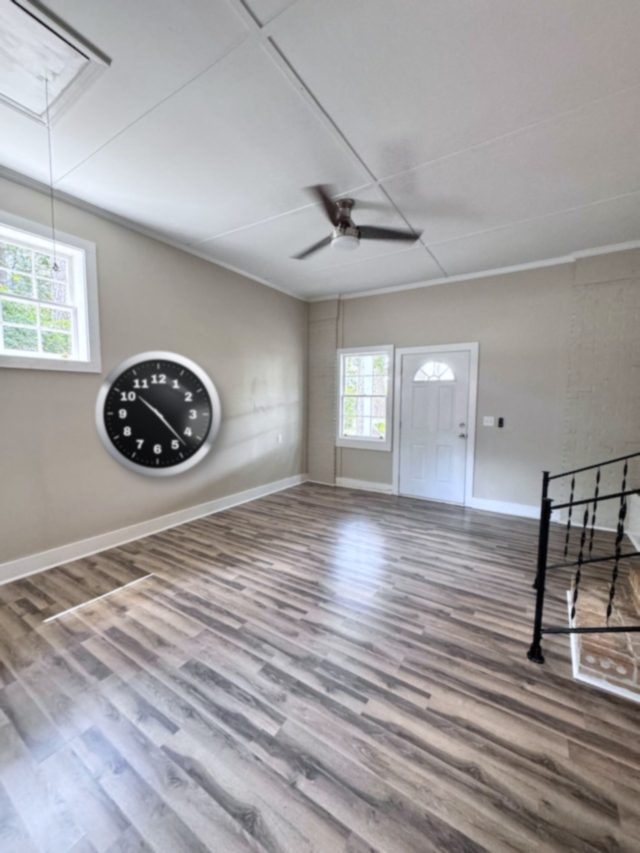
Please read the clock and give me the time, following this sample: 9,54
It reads 10,23
